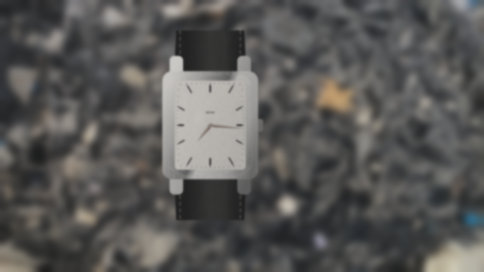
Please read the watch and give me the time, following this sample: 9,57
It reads 7,16
